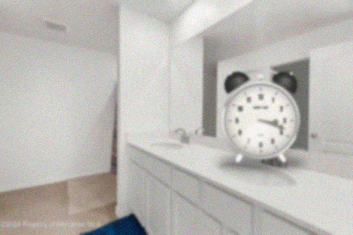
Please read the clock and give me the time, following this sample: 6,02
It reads 3,18
